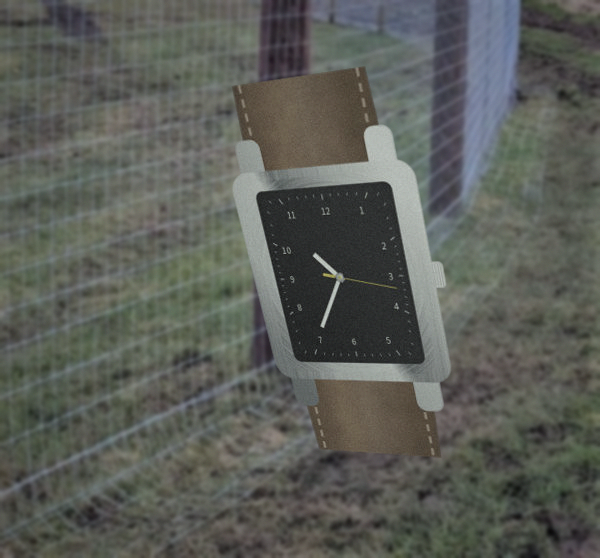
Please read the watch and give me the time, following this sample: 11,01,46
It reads 10,35,17
